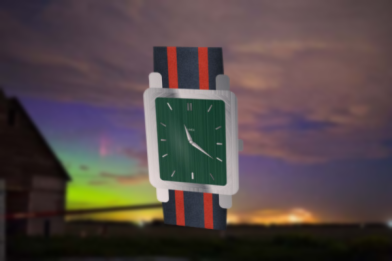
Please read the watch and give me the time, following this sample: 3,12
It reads 11,21
